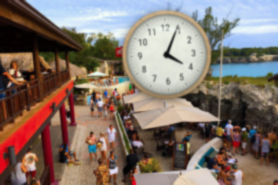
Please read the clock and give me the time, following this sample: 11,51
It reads 4,04
